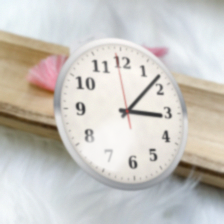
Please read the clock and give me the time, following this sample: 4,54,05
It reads 3,07,59
